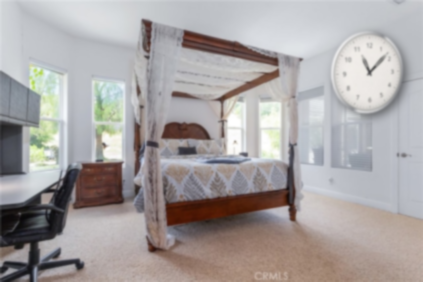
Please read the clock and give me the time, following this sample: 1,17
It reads 11,08
